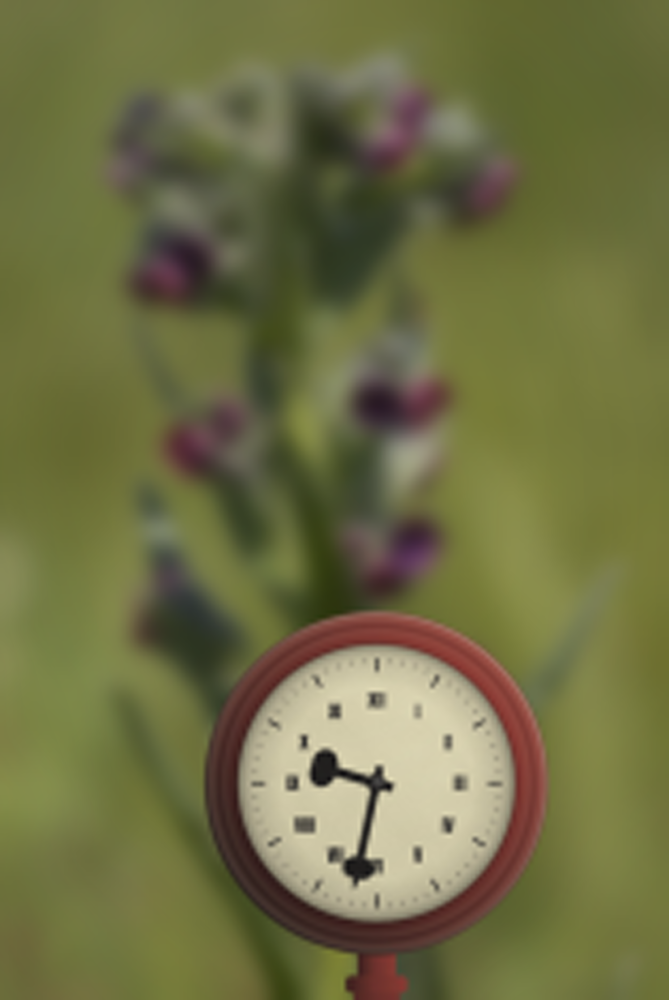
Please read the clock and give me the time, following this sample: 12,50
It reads 9,32
